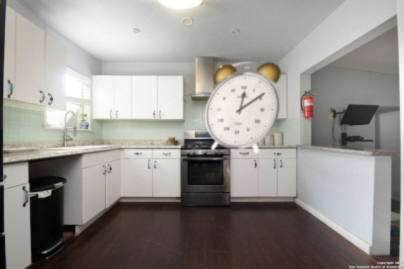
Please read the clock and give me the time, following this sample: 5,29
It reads 12,09
